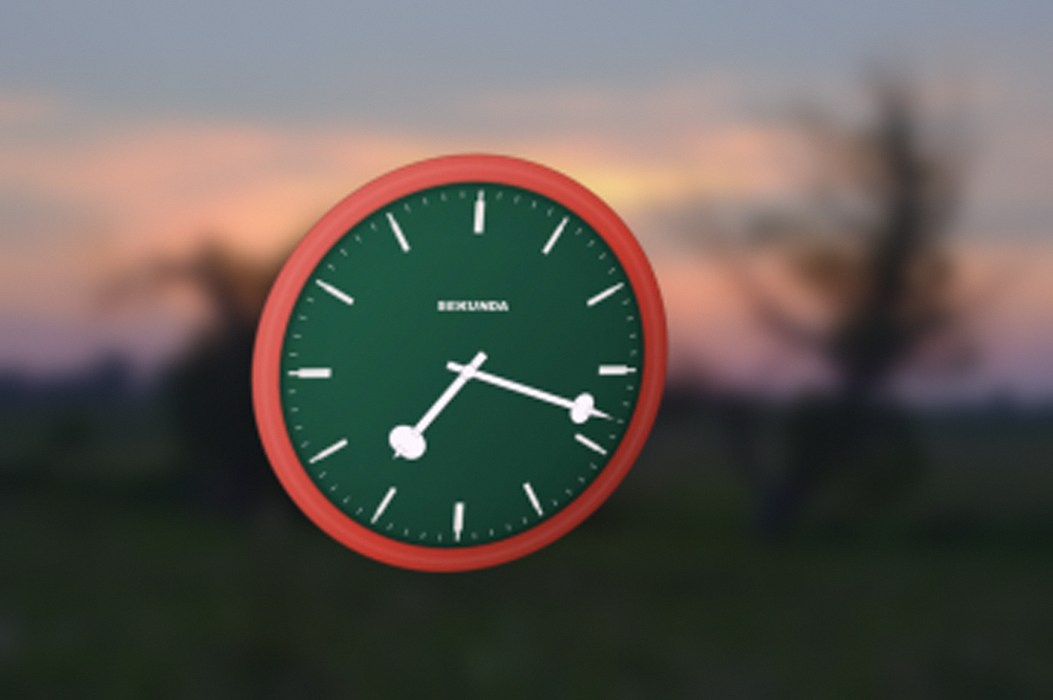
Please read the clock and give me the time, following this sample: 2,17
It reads 7,18
